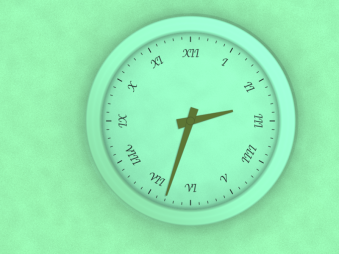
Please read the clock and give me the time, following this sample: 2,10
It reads 2,33
